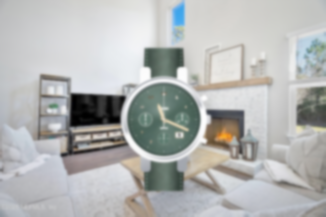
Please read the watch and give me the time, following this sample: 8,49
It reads 11,19
